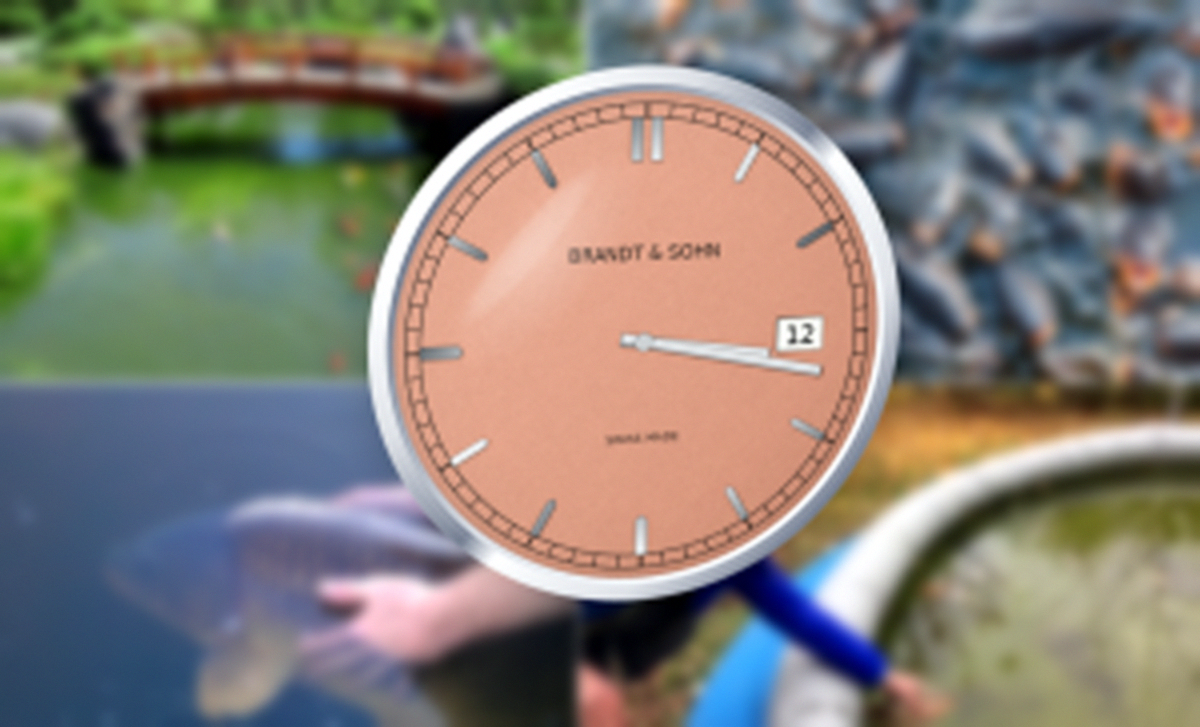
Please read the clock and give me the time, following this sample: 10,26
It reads 3,17
